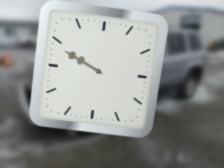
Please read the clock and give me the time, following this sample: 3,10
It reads 9,49
